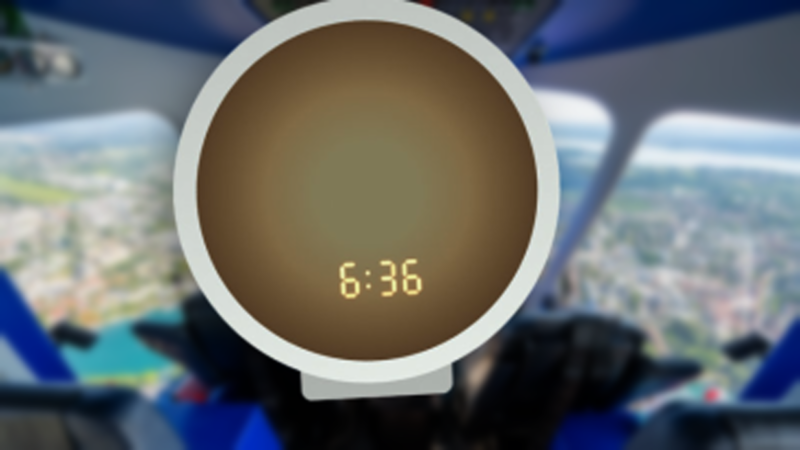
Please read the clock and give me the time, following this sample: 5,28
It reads 6,36
